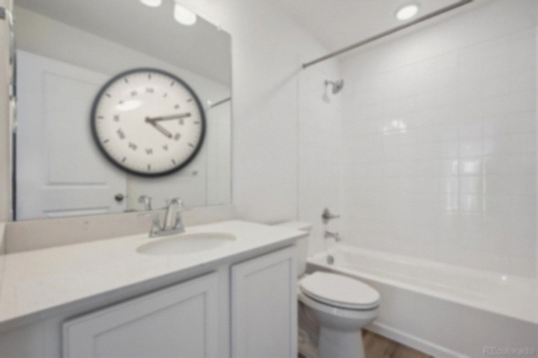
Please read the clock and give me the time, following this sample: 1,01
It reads 4,13
